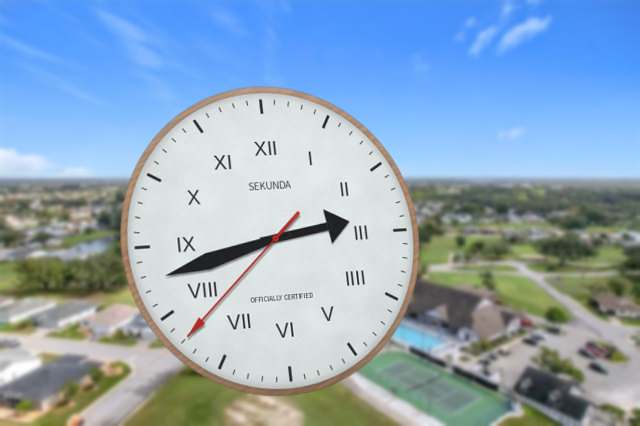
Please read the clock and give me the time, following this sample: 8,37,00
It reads 2,42,38
